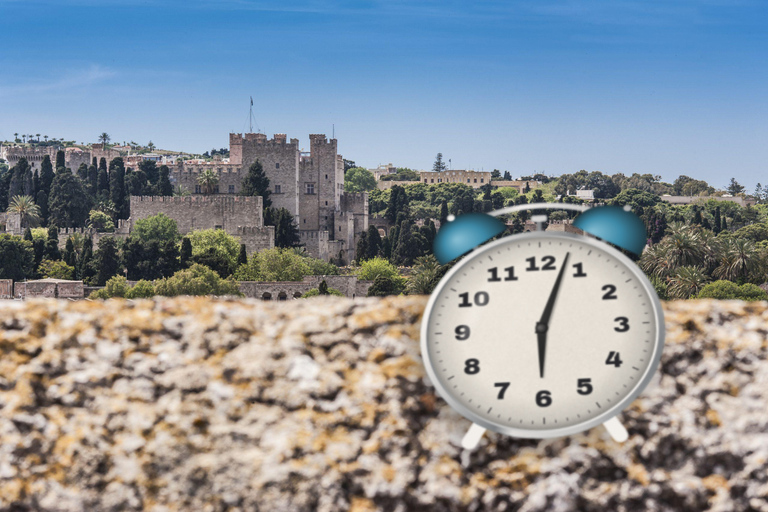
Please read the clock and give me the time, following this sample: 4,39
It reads 6,03
